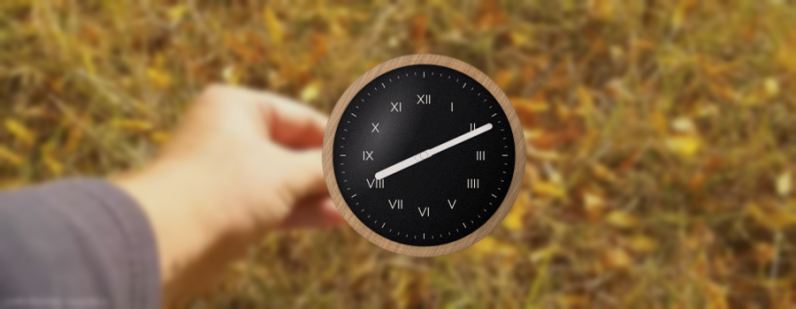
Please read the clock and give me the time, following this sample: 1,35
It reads 8,11
